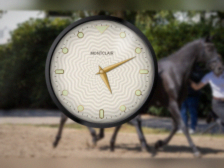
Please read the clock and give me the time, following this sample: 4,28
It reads 5,11
